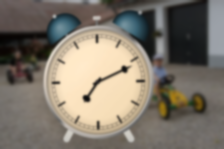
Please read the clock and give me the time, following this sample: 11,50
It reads 7,11
